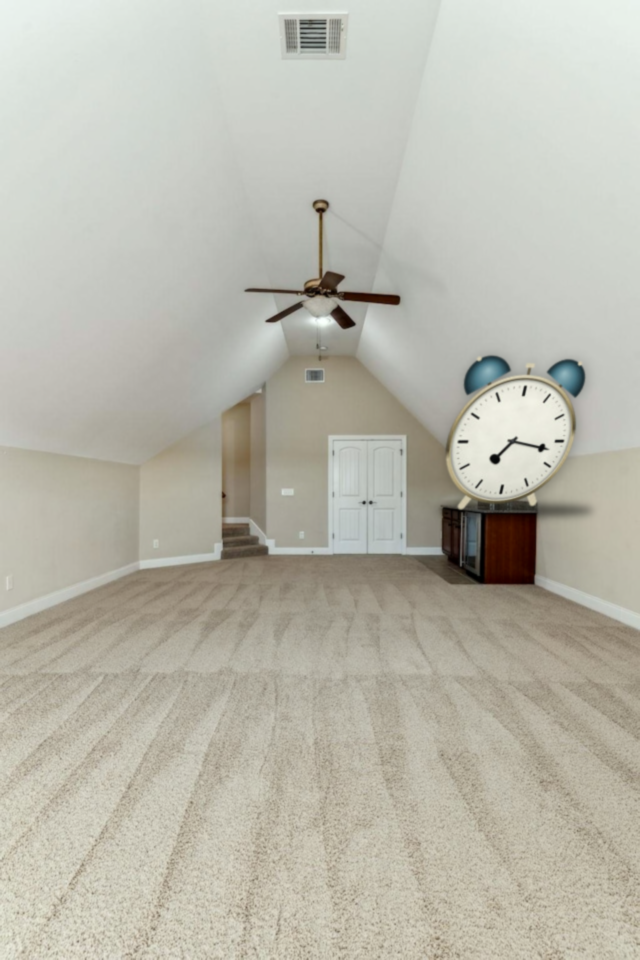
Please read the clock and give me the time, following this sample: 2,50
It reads 7,17
